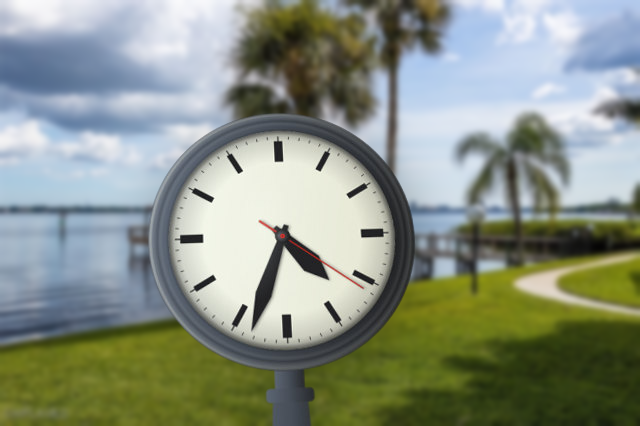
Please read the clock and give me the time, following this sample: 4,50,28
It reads 4,33,21
